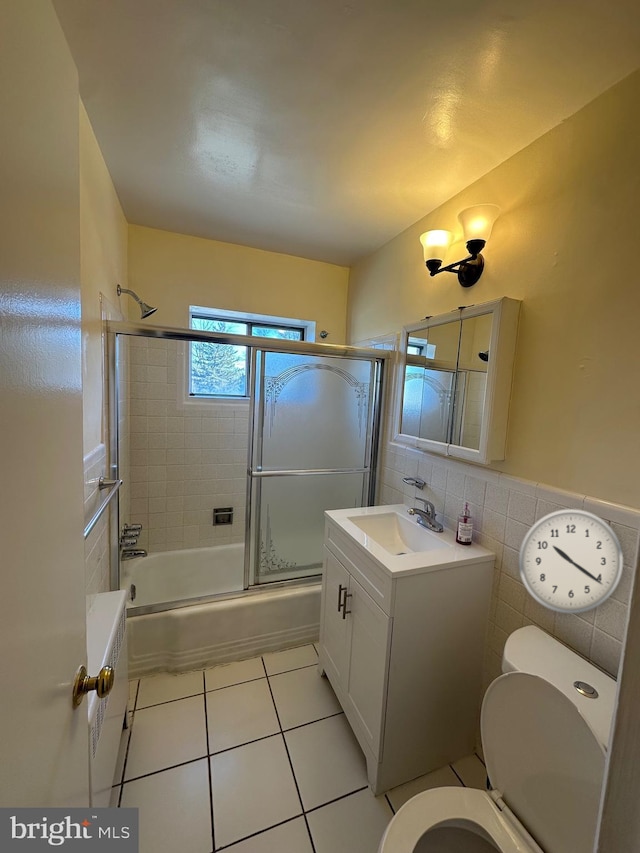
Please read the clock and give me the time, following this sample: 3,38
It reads 10,21
